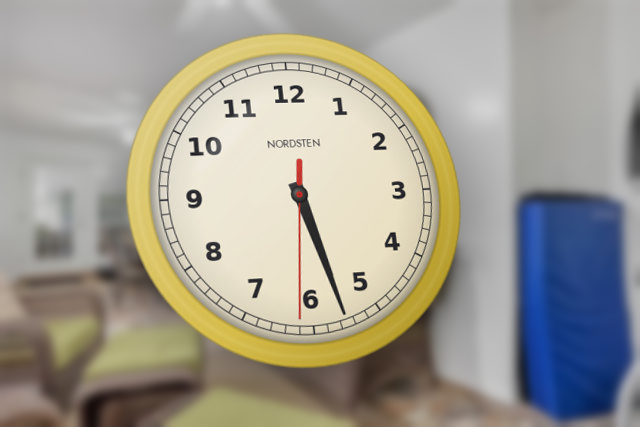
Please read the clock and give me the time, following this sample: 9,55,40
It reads 5,27,31
